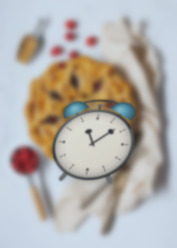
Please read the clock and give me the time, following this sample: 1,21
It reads 11,08
